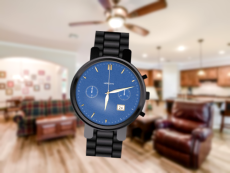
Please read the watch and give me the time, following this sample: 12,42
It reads 6,12
